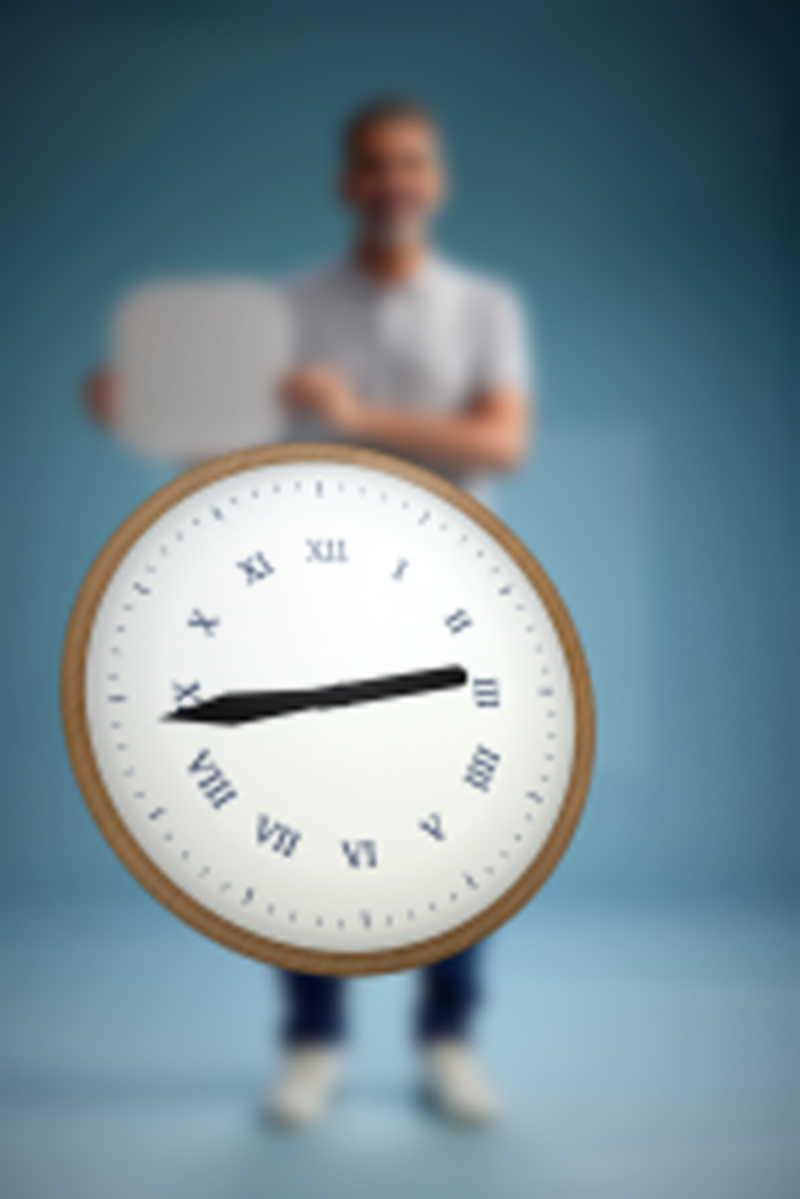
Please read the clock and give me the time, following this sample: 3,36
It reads 2,44
